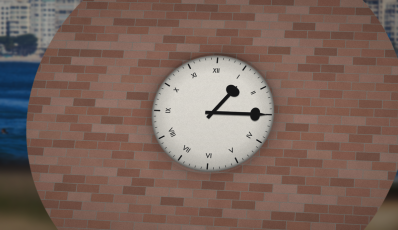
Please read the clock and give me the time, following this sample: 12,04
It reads 1,15
